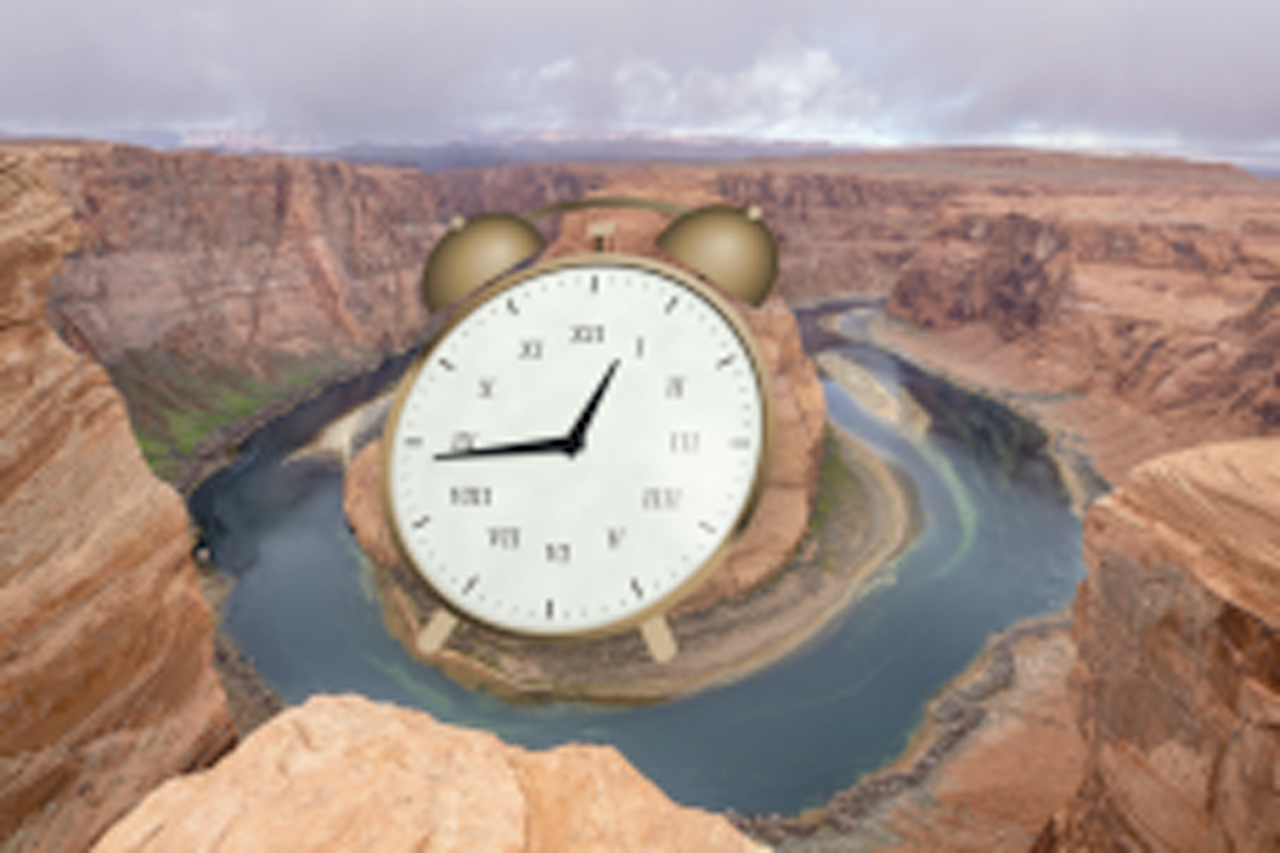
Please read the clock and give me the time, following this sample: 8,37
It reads 12,44
